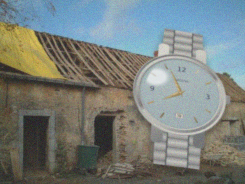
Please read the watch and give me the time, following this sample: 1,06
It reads 7,56
